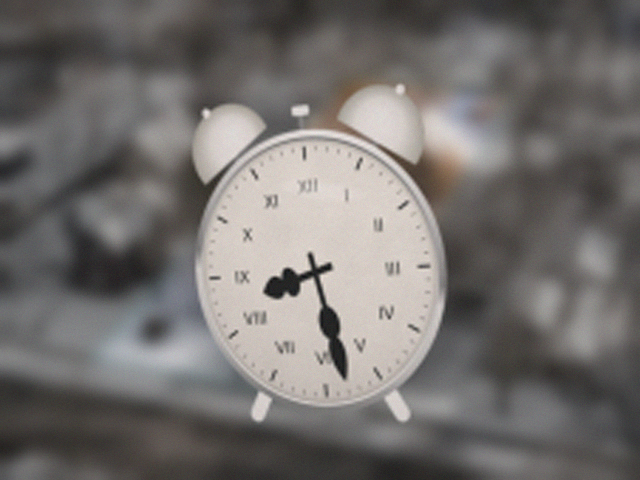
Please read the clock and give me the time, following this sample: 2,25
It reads 8,28
